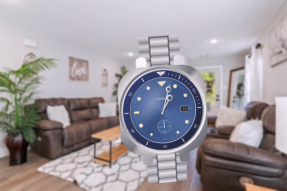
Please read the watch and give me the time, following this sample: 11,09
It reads 1,03
